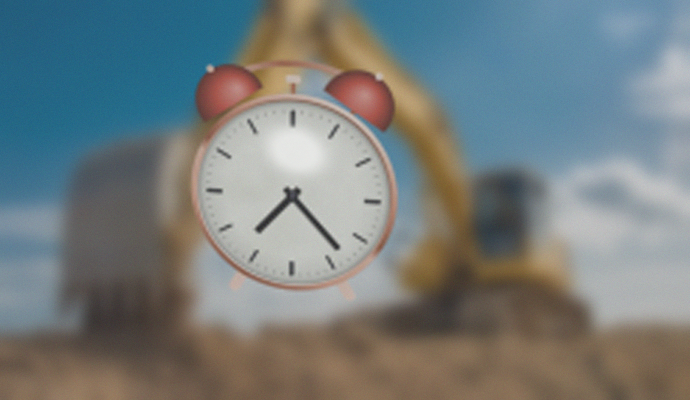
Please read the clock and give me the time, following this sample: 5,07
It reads 7,23
